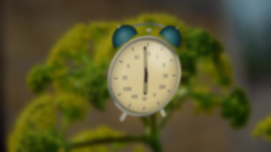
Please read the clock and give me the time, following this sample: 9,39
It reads 5,59
